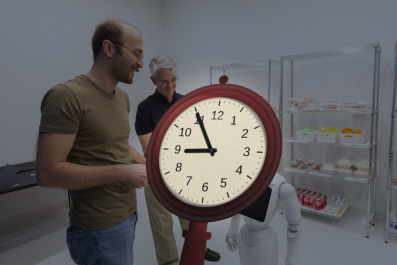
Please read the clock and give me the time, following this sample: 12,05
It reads 8,55
